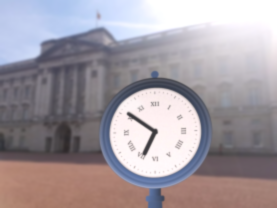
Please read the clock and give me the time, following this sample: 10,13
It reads 6,51
